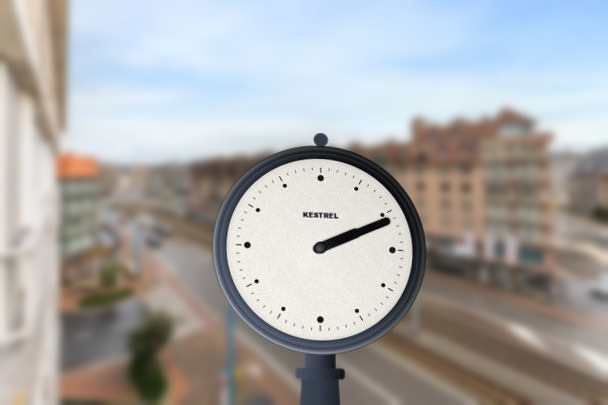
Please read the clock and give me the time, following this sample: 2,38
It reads 2,11
